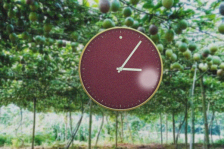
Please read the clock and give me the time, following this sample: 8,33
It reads 3,06
